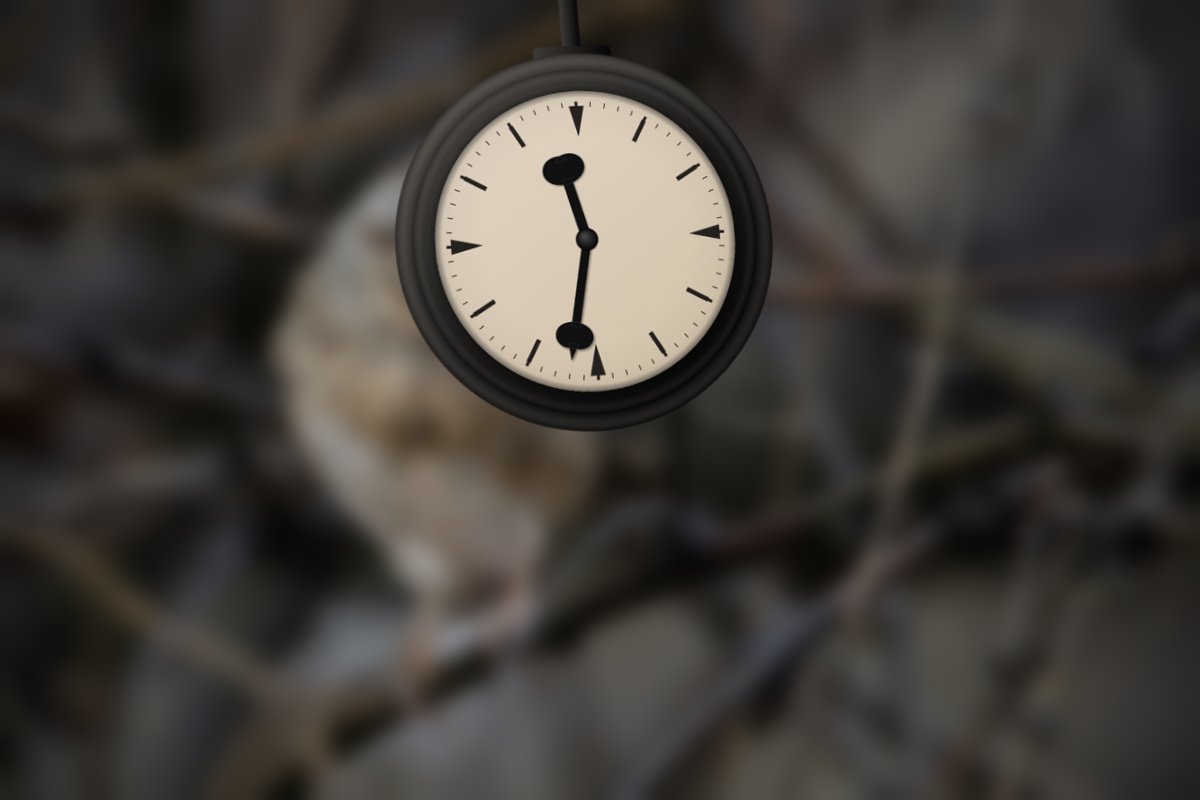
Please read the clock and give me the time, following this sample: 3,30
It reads 11,32
